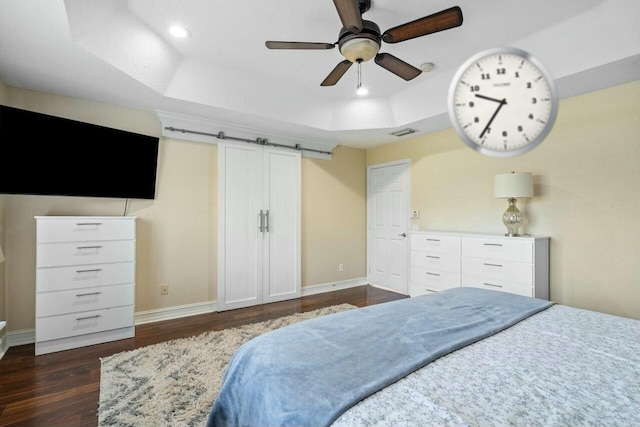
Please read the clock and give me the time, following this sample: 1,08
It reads 9,36
